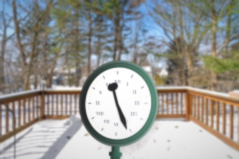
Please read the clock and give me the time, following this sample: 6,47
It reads 11,26
